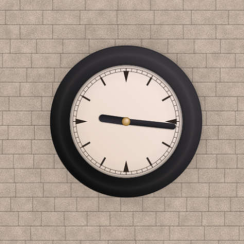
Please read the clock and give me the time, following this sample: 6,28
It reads 9,16
